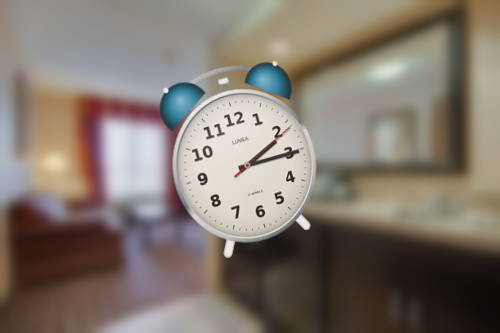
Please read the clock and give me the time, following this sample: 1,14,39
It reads 2,15,11
